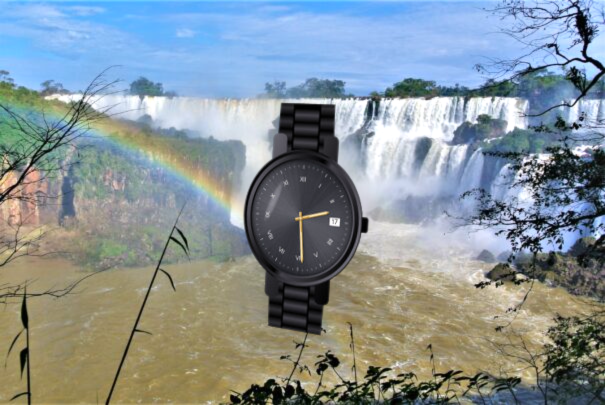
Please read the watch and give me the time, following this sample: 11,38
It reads 2,29
